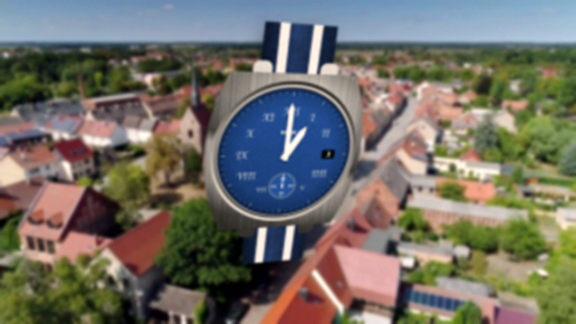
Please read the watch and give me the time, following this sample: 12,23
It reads 1,00
